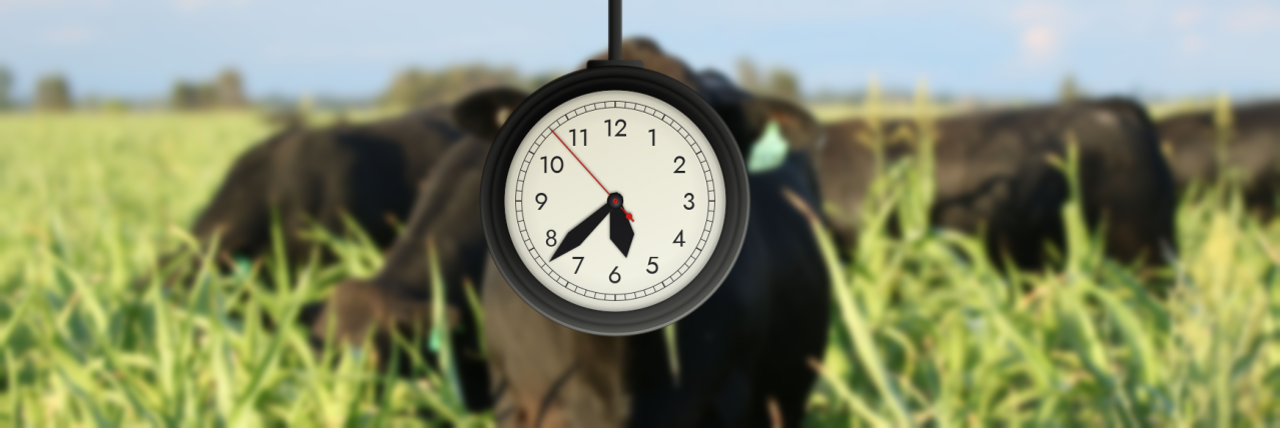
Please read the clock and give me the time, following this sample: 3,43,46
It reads 5,37,53
